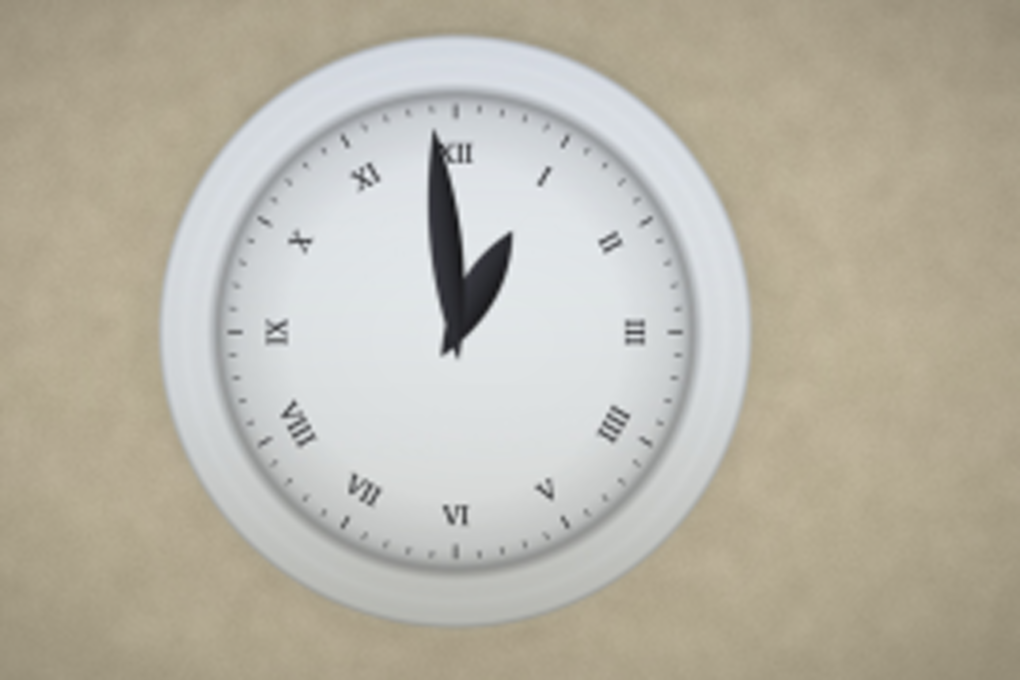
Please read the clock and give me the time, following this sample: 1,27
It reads 12,59
